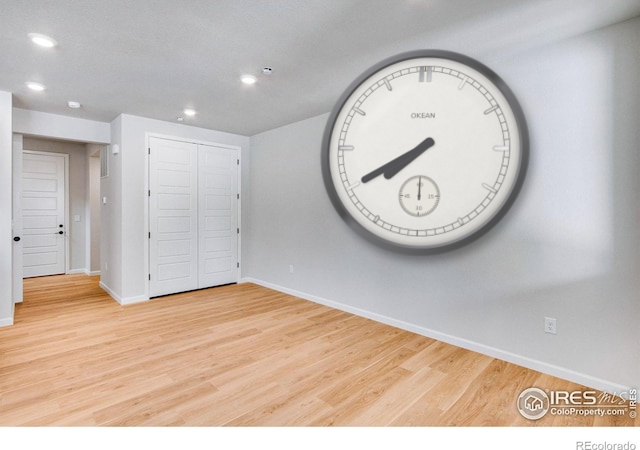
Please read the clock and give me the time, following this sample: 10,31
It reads 7,40
